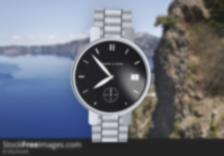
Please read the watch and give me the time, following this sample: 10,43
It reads 7,53
